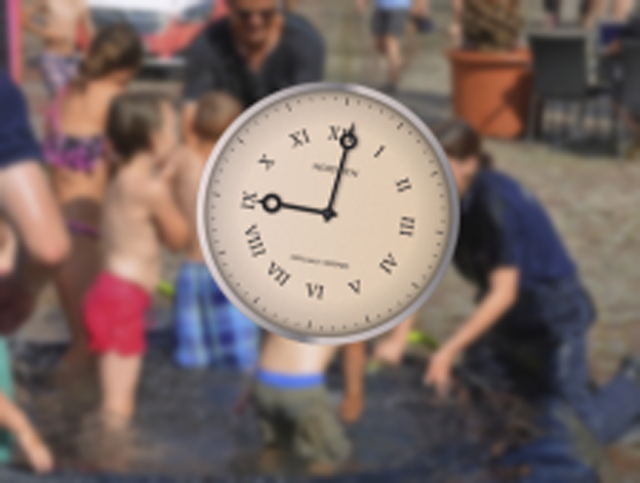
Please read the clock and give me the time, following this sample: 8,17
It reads 9,01
